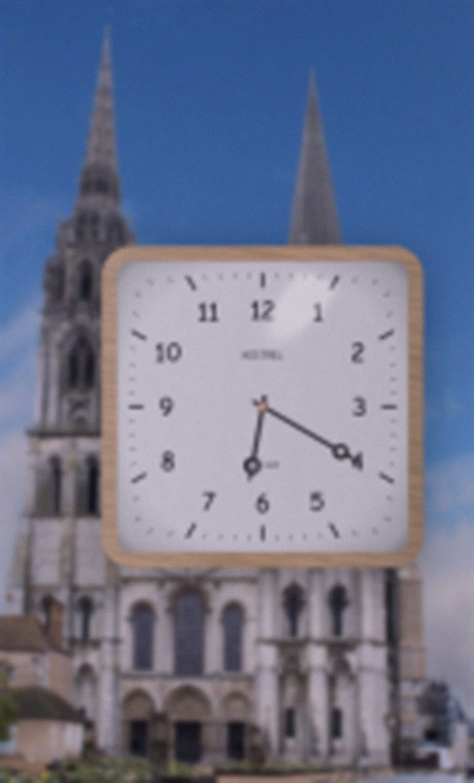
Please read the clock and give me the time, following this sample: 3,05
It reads 6,20
